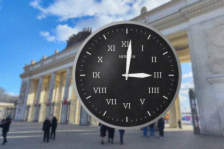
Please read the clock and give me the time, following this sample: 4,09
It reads 3,01
